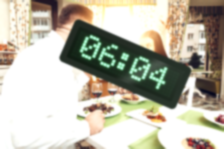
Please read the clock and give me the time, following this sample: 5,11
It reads 6,04
